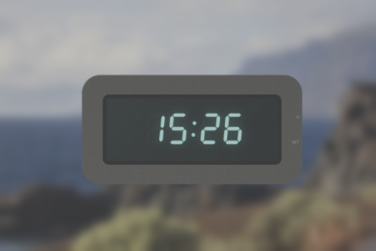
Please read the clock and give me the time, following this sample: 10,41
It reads 15,26
